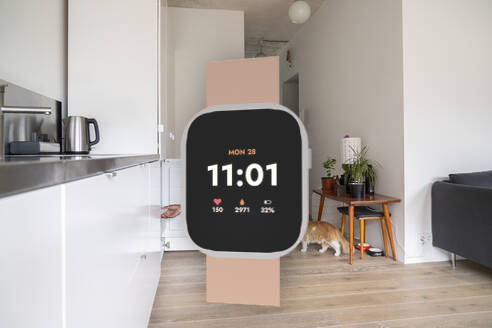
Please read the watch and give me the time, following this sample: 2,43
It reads 11,01
